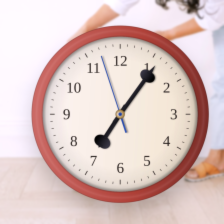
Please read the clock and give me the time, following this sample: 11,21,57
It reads 7,05,57
